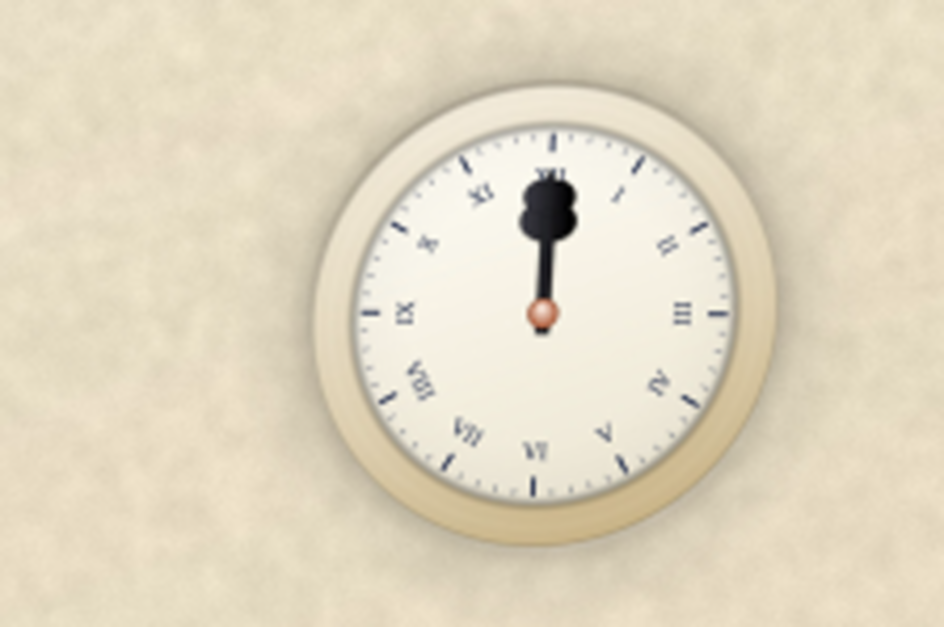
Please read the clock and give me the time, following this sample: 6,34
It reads 12,00
